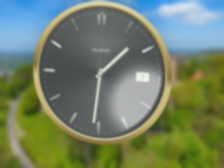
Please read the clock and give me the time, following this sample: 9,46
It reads 1,31
